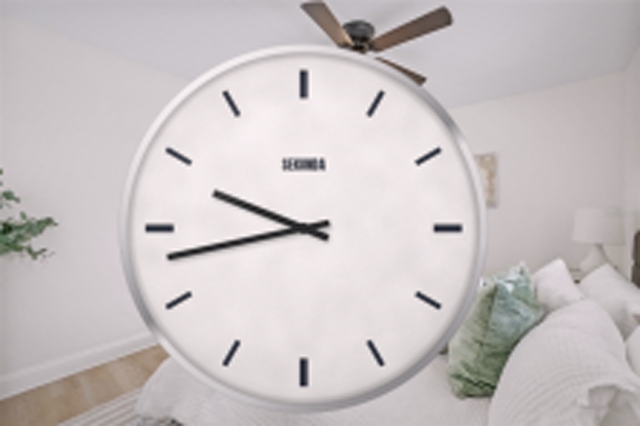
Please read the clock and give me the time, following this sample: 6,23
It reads 9,43
